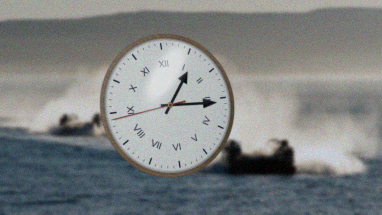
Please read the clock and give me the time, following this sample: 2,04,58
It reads 1,15,44
